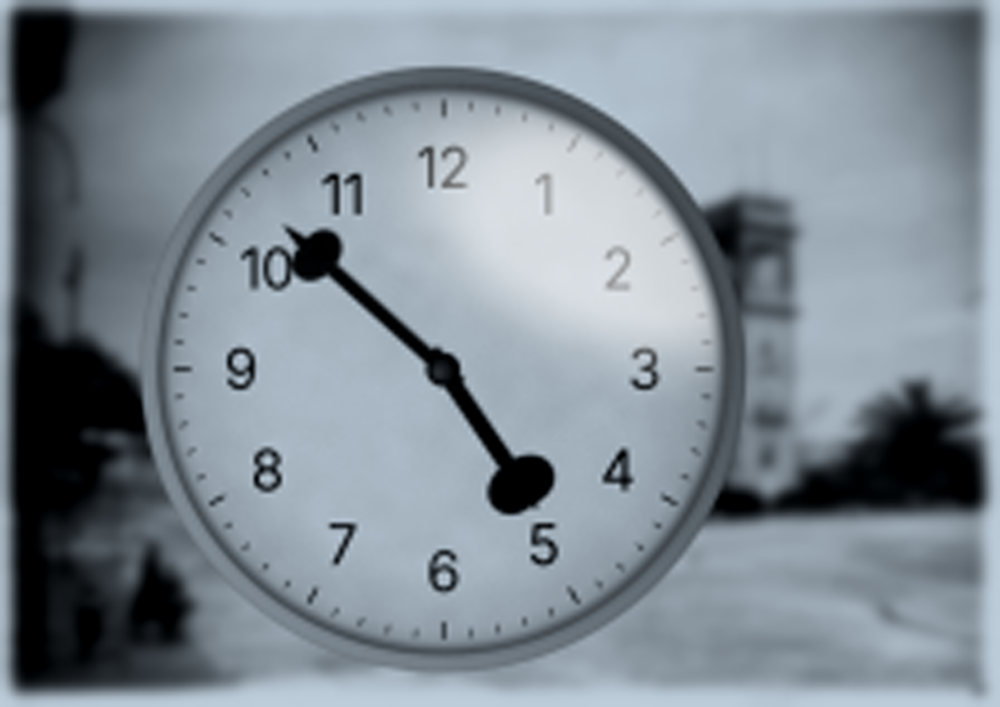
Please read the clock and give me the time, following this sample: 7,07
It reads 4,52
